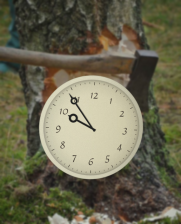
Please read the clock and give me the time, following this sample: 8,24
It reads 9,54
